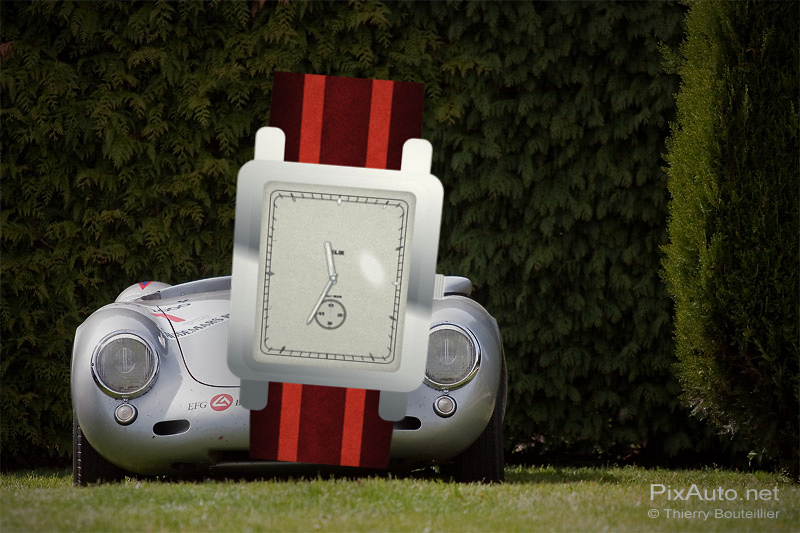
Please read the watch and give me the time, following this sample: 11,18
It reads 11,34
